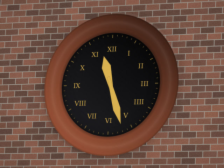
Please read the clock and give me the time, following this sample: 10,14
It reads 11,27
